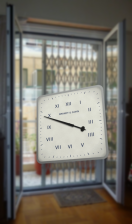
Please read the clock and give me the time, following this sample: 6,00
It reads 3,49
